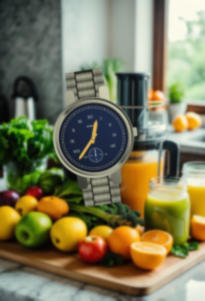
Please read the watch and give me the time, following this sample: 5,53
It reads 12,37
